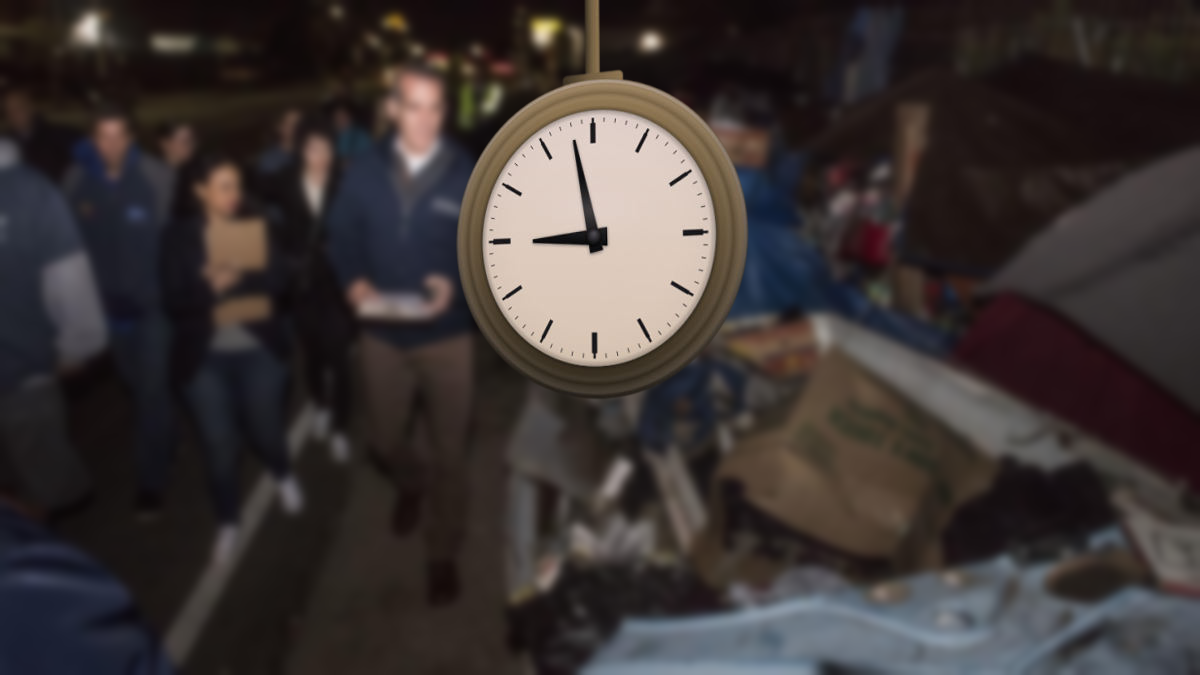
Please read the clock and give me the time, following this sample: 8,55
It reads 8,58
